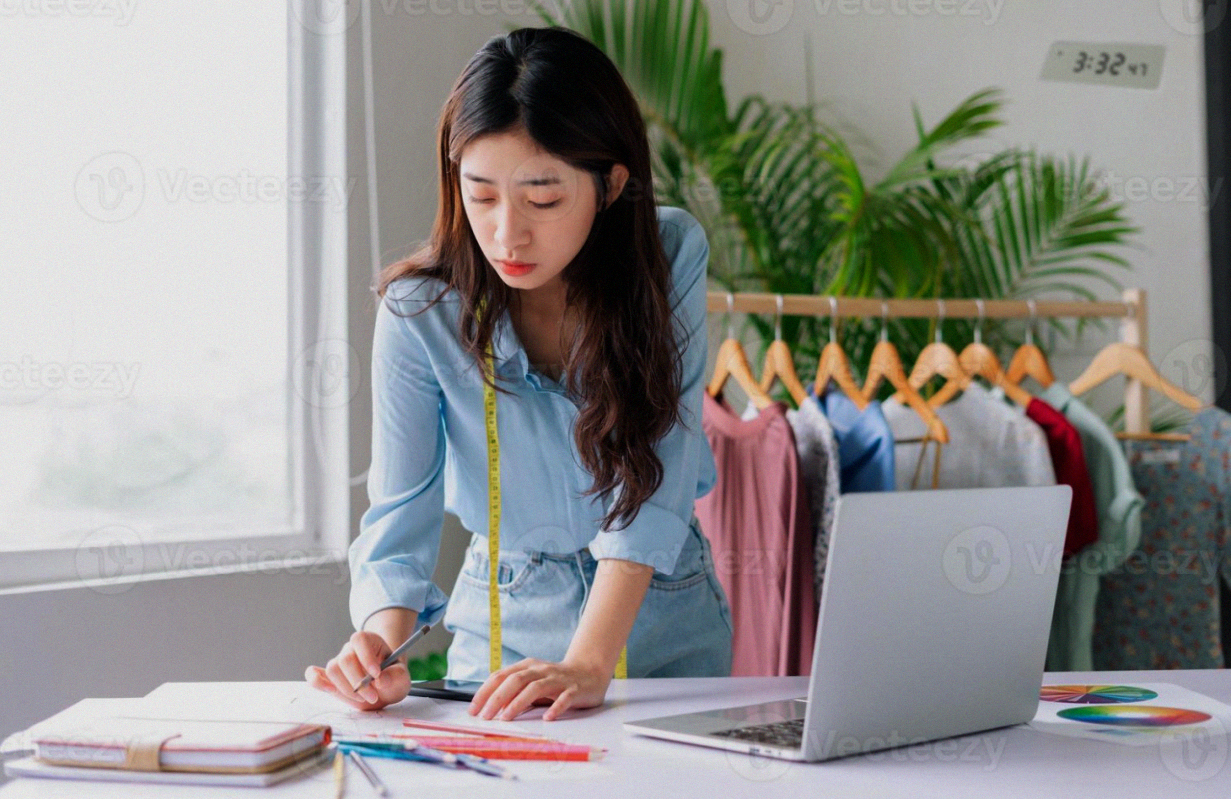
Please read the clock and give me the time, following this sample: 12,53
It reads 3,32
